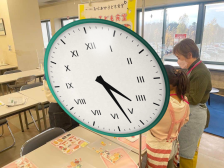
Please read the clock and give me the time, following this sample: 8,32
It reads 4,27
